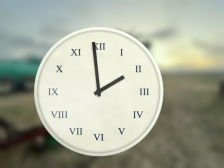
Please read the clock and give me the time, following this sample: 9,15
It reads 1,59
